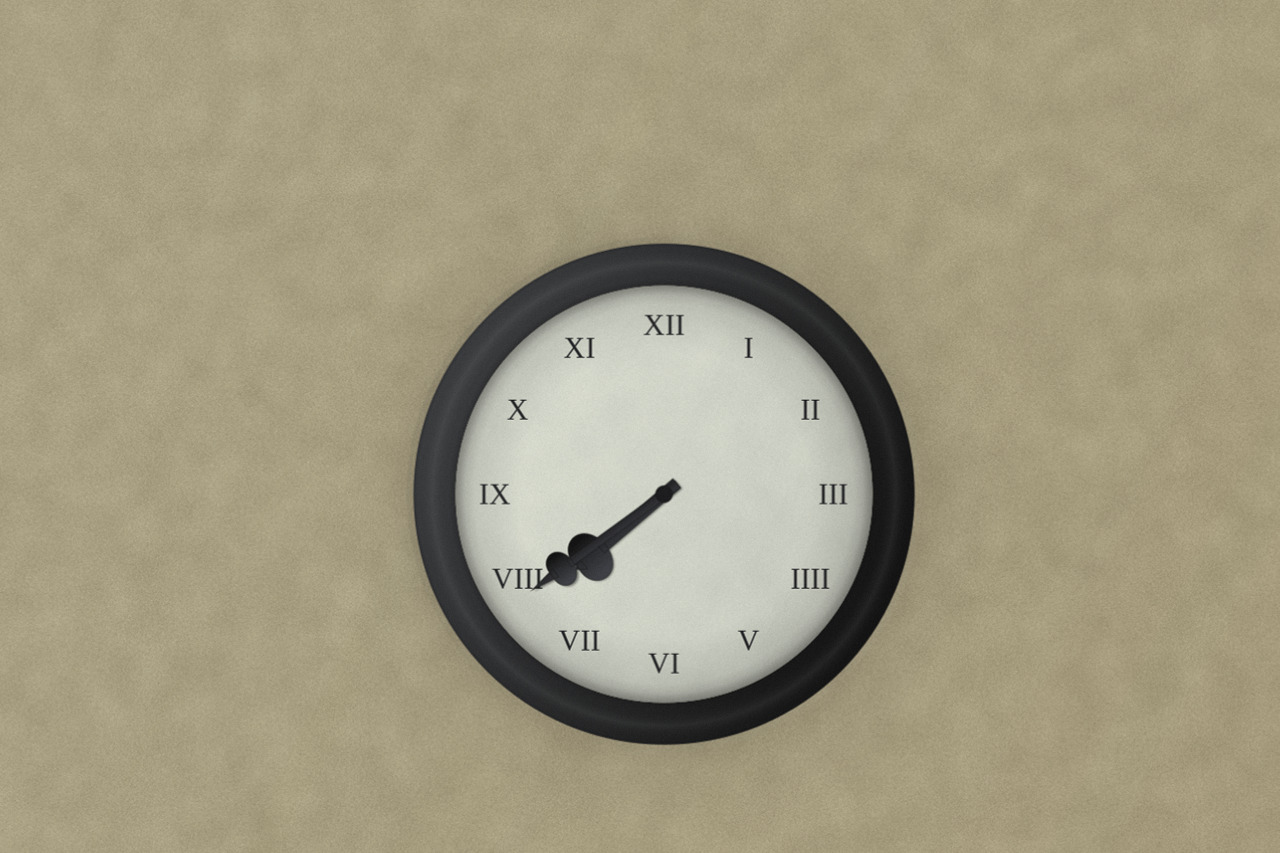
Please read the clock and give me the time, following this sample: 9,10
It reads 7,39
